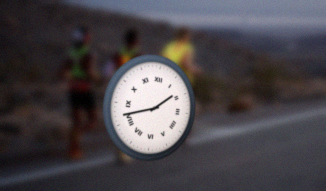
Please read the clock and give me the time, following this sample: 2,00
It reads 1,42
